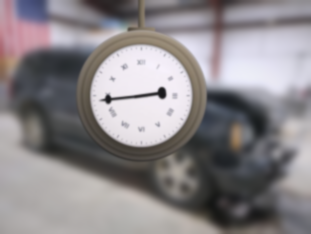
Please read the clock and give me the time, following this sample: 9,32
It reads 2,44
